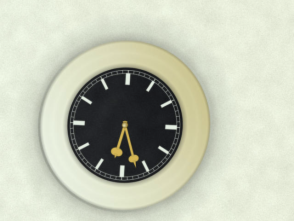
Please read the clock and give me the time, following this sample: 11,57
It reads 6,27
